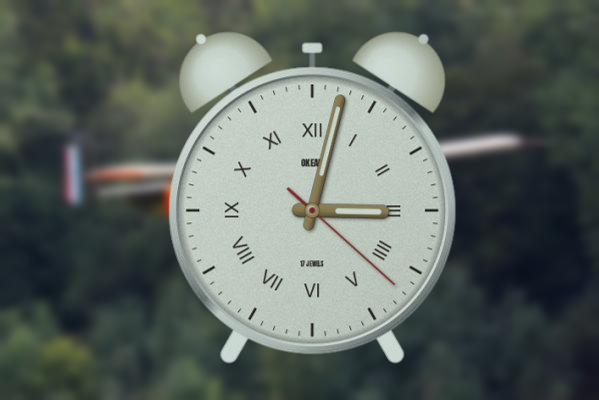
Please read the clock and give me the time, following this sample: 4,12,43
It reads 3,02,22
